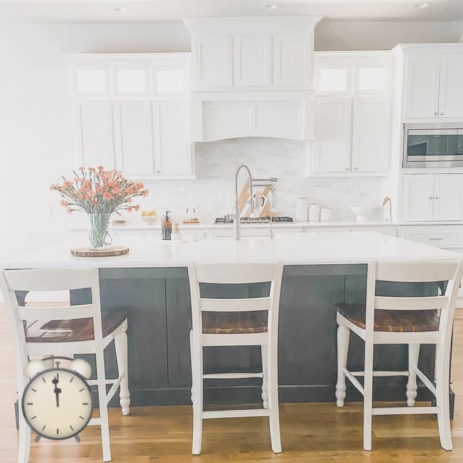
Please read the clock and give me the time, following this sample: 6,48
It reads 11,59
